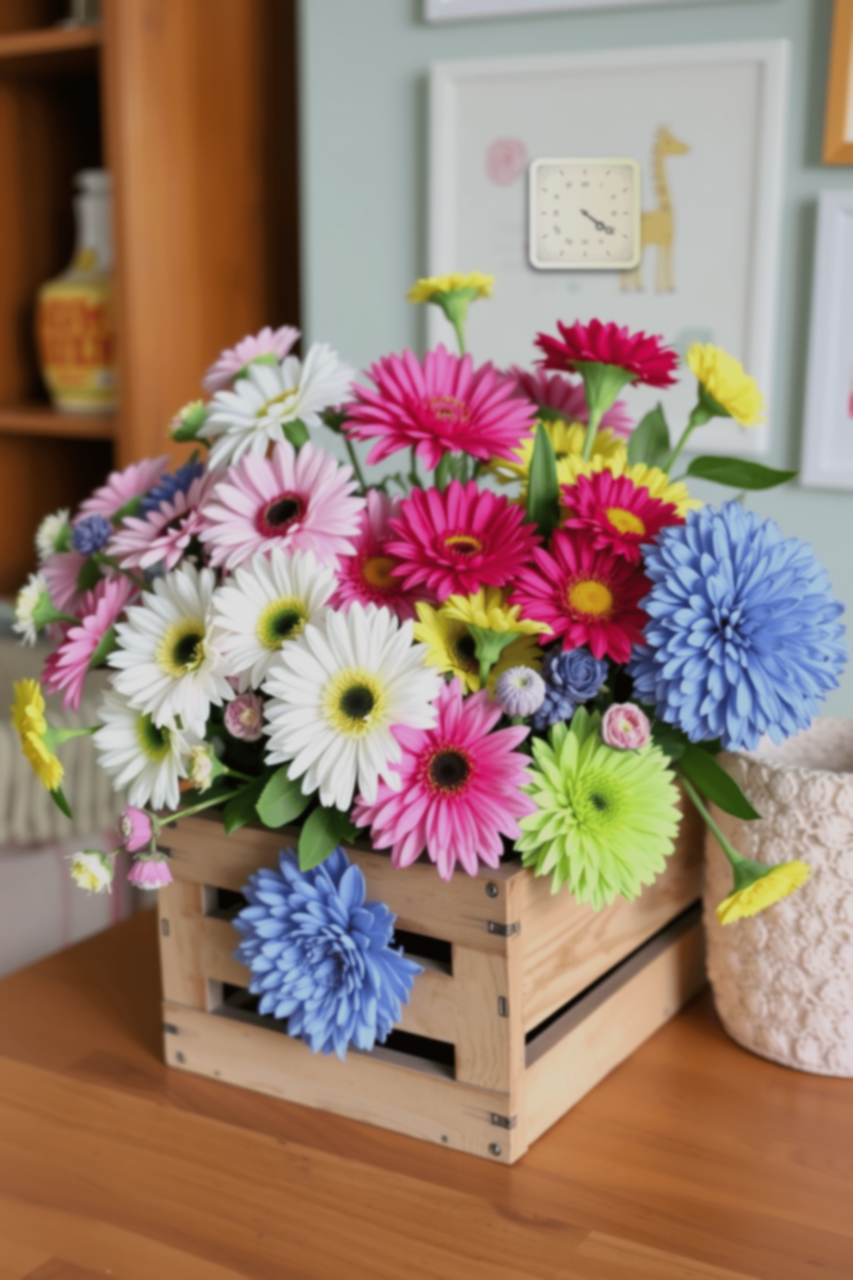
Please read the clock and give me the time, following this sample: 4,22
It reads 4,21
